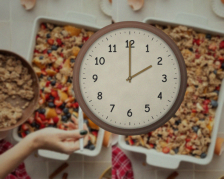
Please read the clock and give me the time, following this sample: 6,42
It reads 2,00
